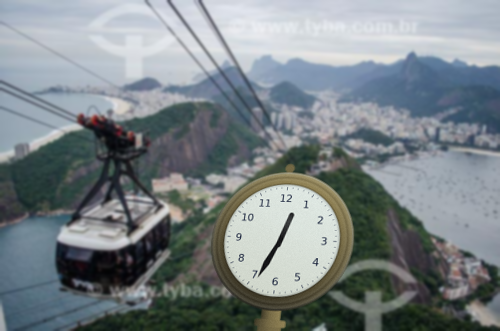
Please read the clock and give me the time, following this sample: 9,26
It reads 12,34
